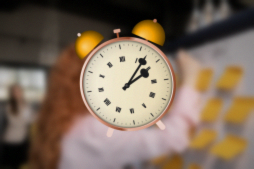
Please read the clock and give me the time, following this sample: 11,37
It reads 2,07
